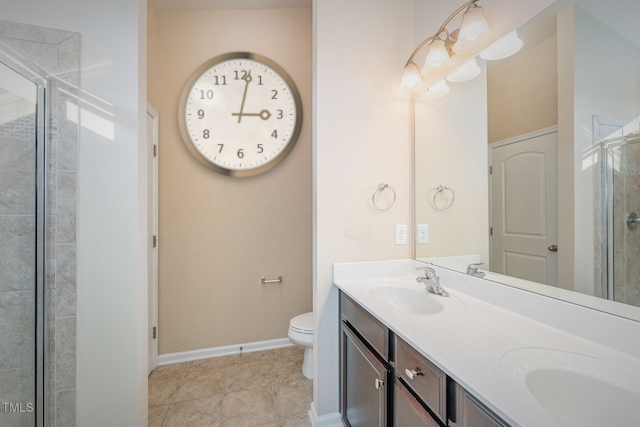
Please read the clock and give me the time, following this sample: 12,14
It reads 3,02
